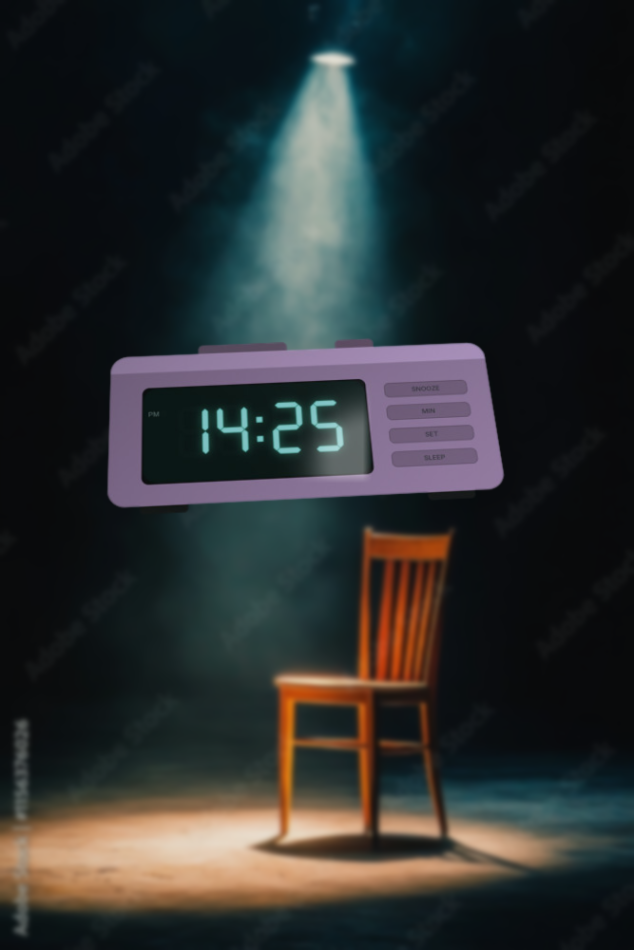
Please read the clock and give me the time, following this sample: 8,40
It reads 14,25
